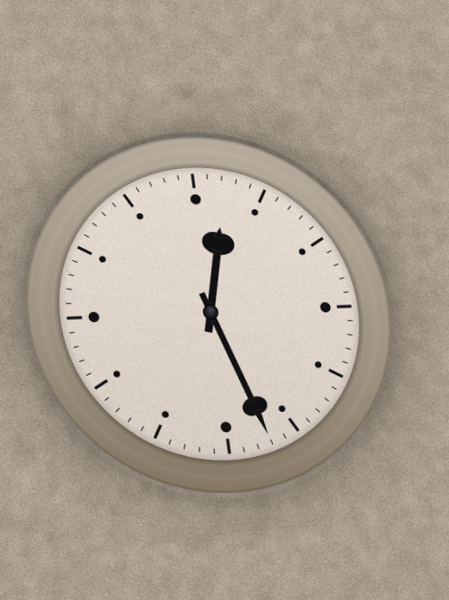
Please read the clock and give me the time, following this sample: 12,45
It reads 12,27
